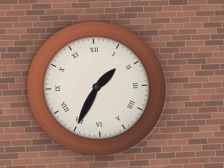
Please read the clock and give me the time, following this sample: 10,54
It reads 1,35
